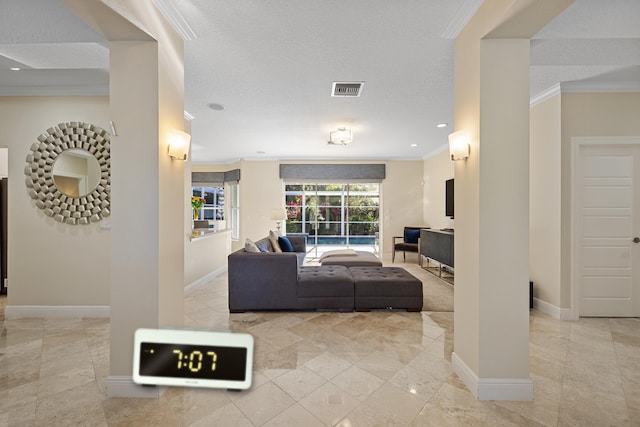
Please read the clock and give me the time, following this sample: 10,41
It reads 7,07
